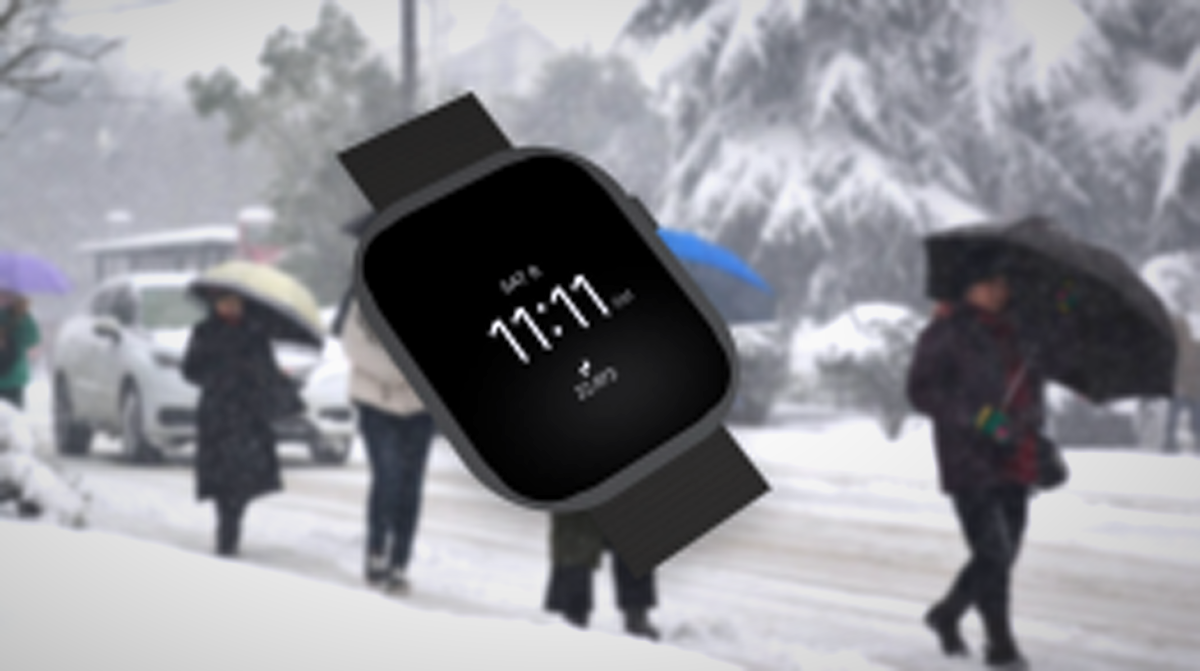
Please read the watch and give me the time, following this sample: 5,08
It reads 11,11
